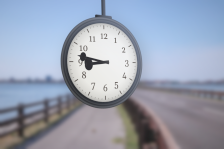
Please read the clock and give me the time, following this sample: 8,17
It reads 8,47
